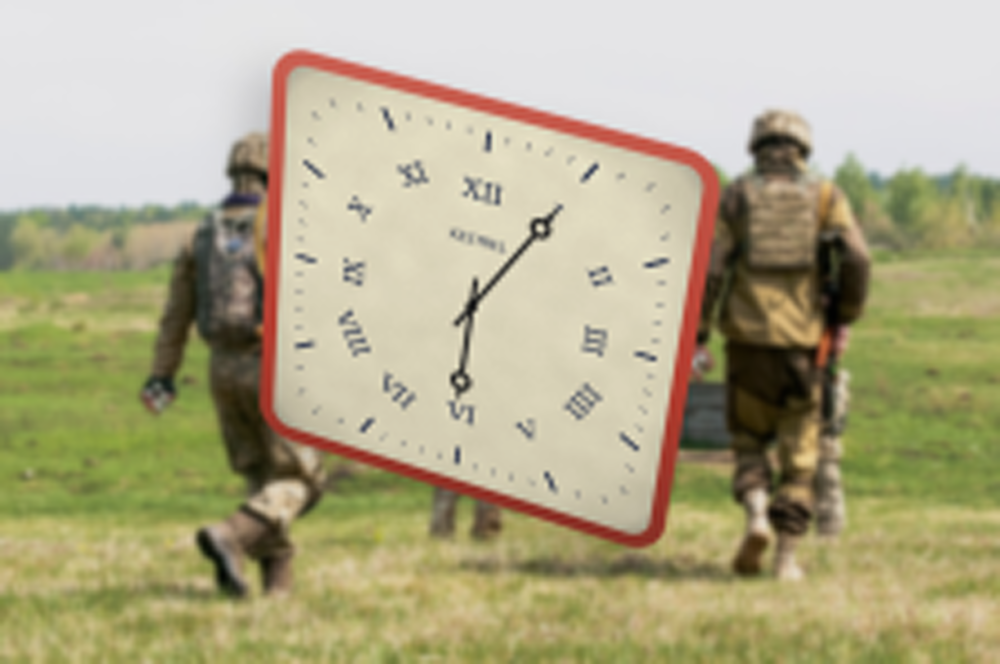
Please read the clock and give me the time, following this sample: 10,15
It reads 6,05
